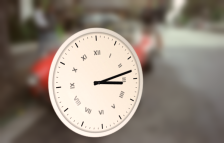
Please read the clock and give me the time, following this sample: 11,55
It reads 3,13
